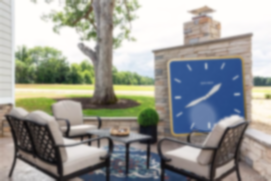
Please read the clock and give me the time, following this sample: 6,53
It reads 1,41
